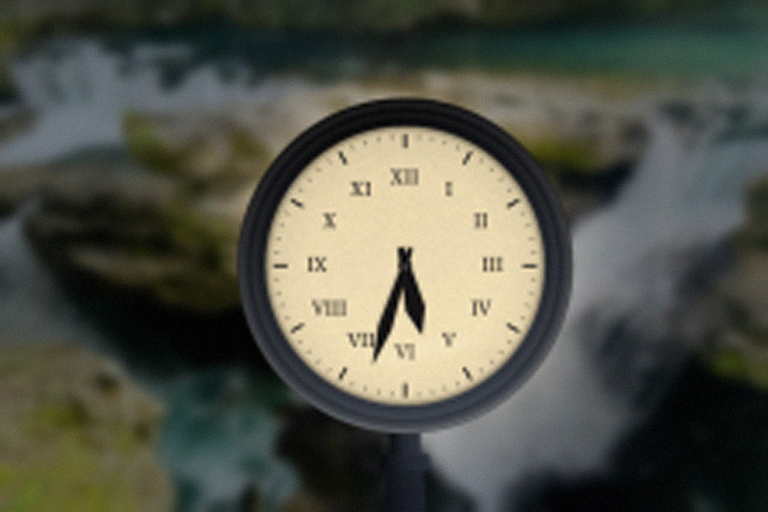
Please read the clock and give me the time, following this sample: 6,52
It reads 5,33
